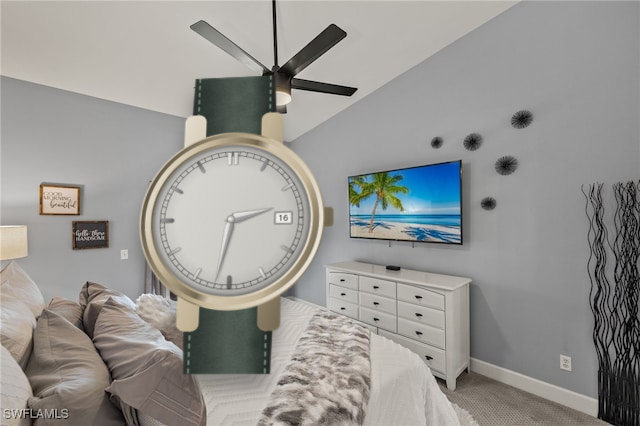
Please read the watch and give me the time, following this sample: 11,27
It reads 2,32
